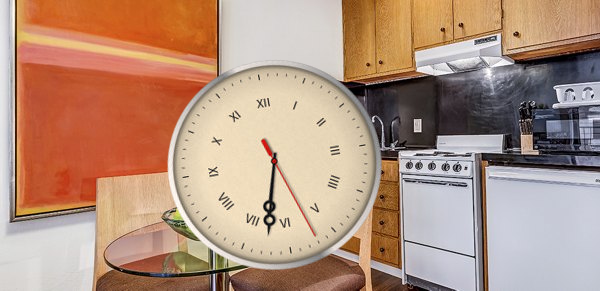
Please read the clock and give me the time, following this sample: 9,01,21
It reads 6,32,27
